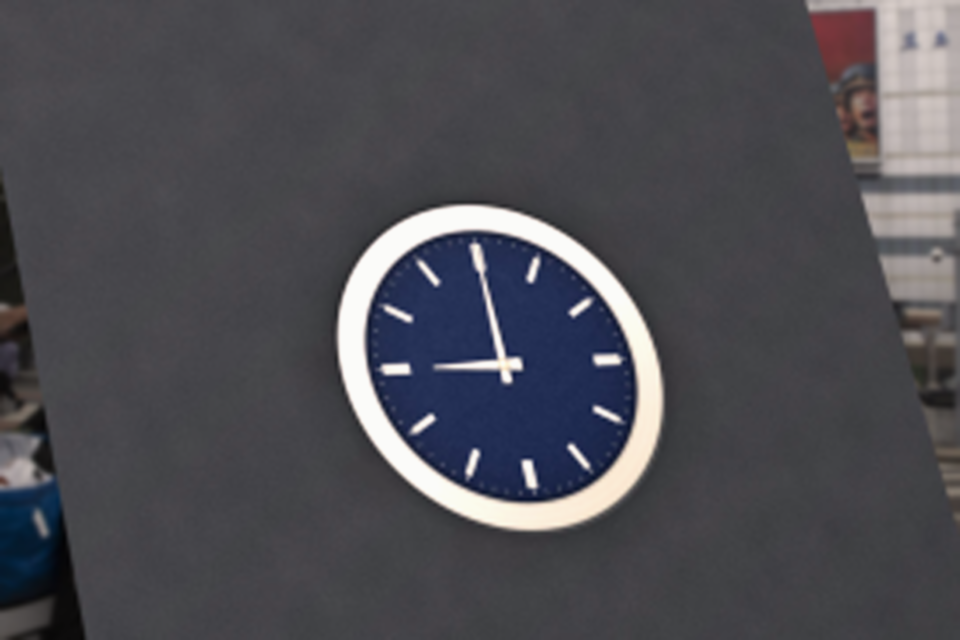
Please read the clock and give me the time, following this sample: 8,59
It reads 9,00
